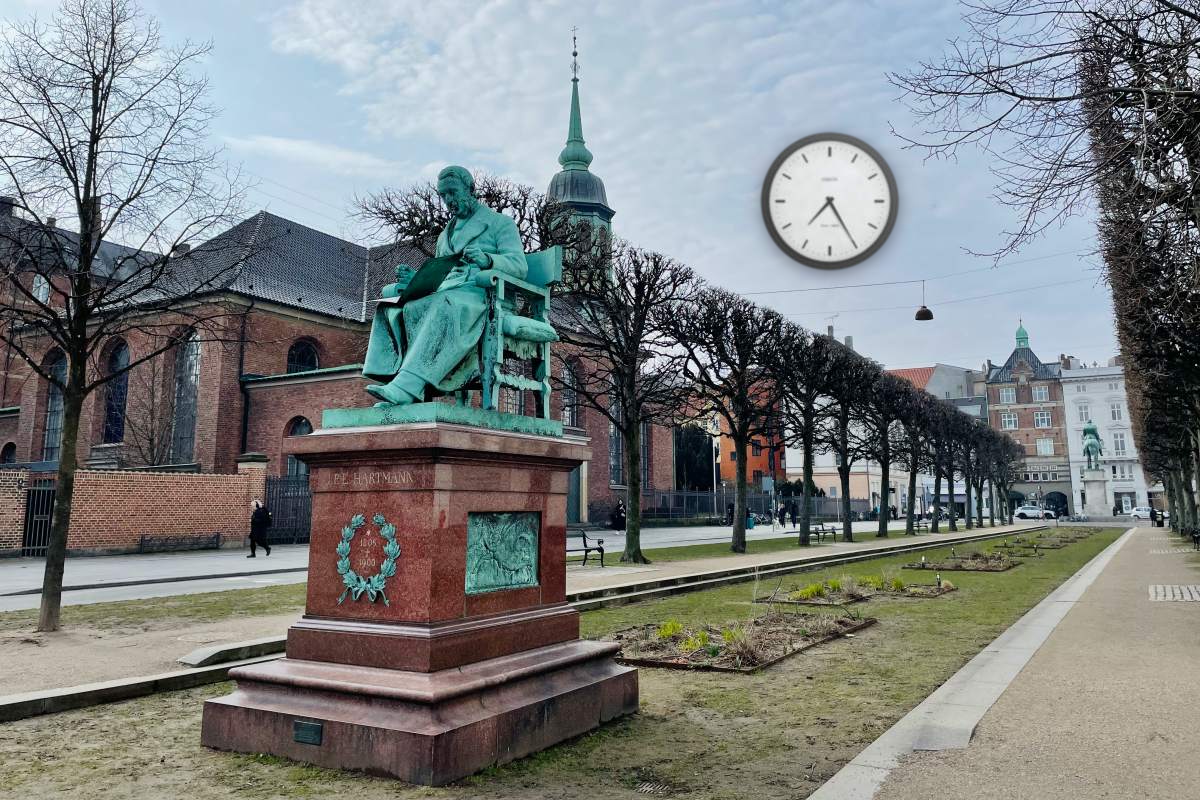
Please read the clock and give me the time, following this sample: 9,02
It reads 7,25
